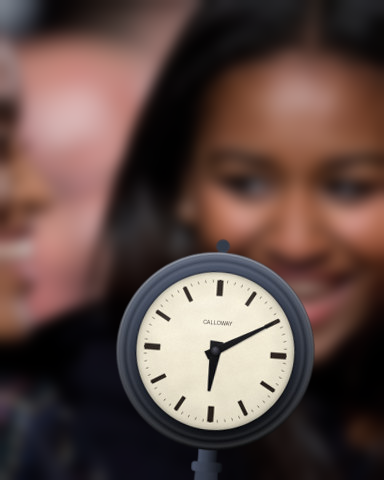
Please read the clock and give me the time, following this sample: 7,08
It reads 6,10
